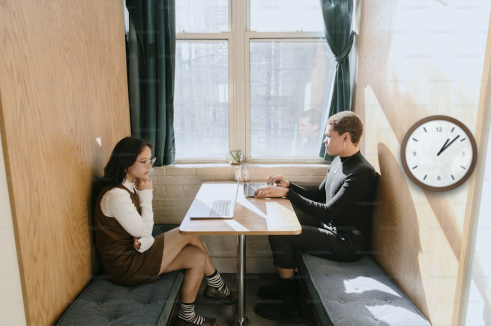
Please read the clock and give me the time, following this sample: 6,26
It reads 1,08
